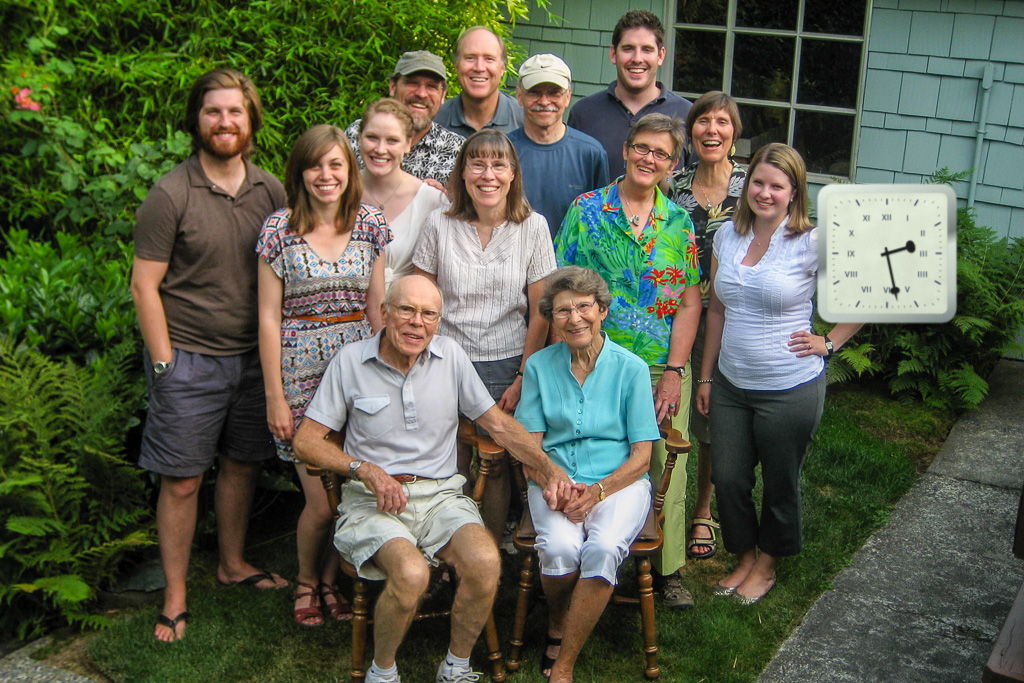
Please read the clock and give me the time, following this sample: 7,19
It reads 2,28
